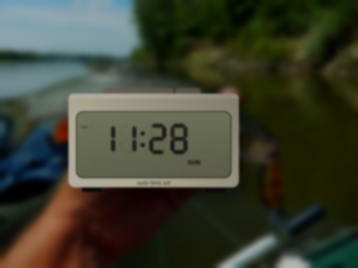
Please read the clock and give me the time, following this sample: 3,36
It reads 11,28
